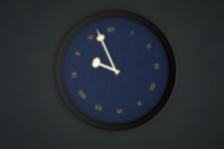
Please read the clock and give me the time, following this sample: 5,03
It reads 9,57
